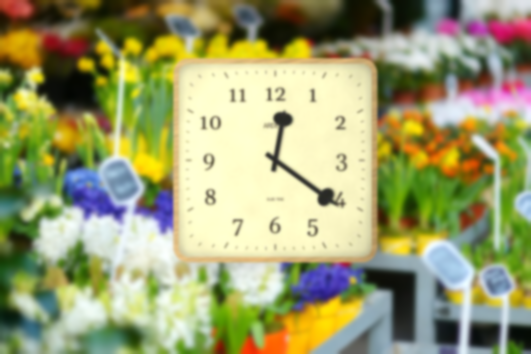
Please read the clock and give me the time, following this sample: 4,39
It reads 12,21
